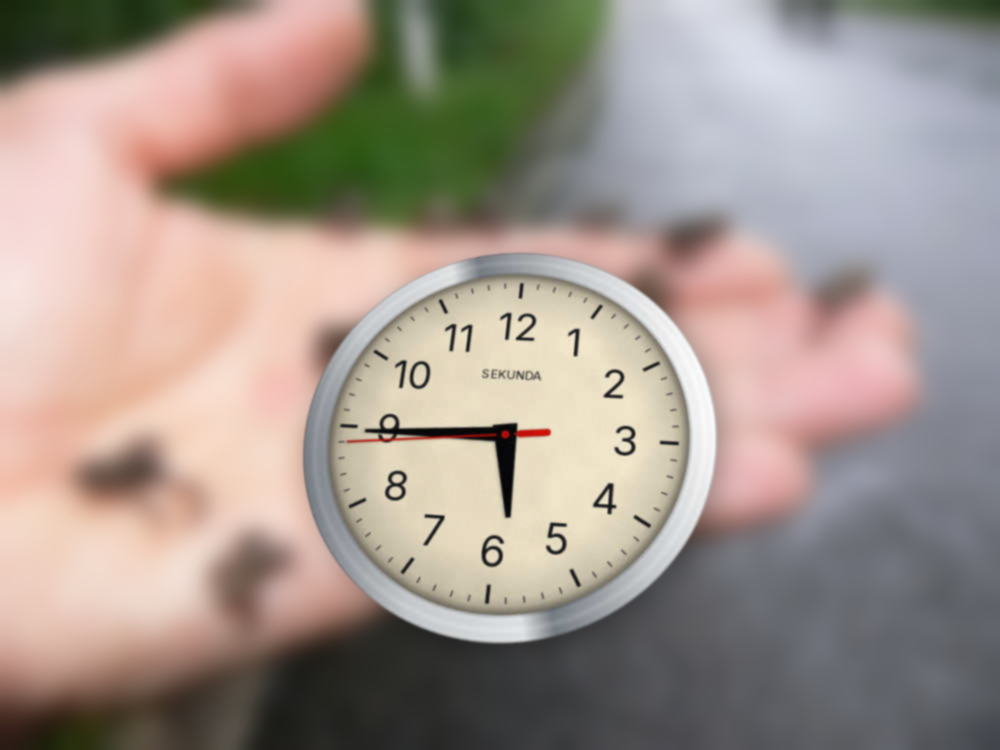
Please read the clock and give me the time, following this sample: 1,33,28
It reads 5,44,44
